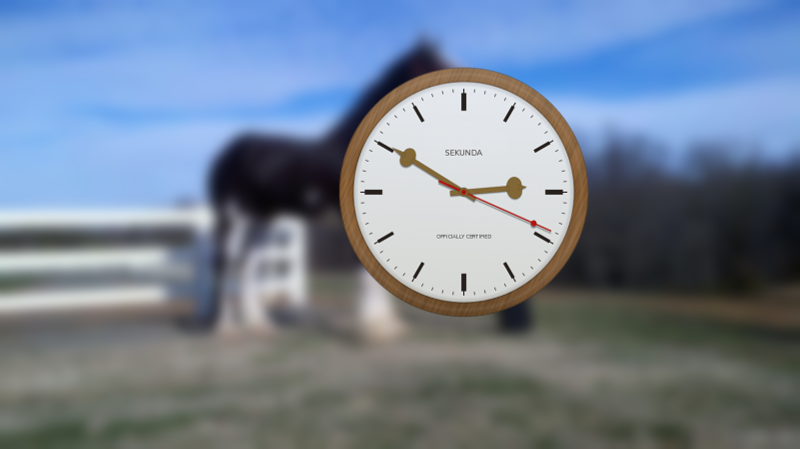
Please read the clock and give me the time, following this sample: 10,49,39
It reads 2,50,19
